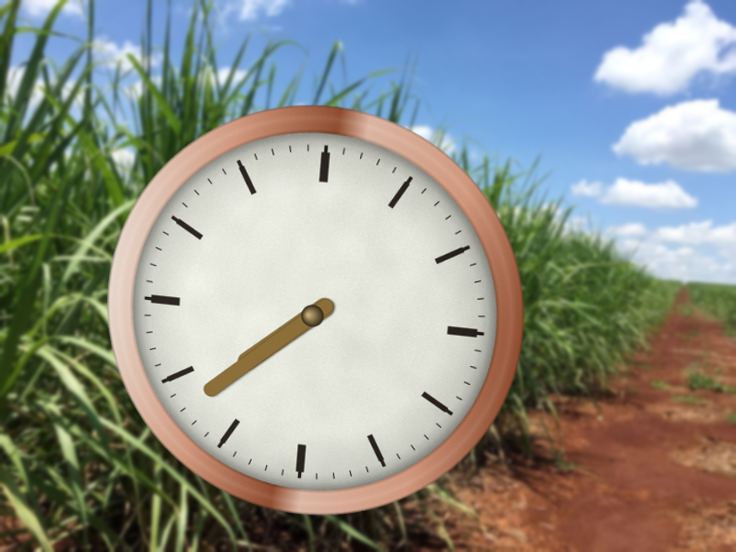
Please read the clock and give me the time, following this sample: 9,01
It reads 7,38
